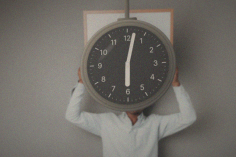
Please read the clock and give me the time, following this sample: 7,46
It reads 6,02
